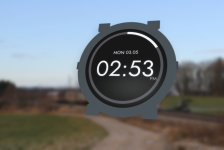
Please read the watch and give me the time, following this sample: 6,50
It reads 2,53
